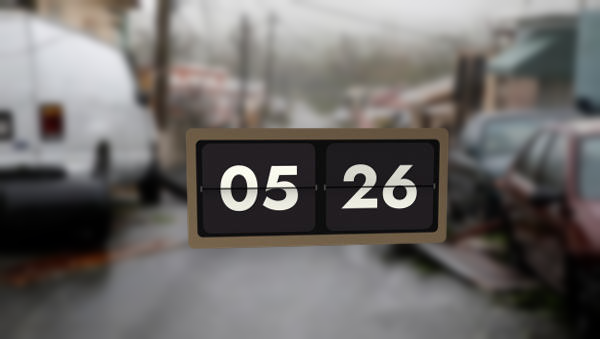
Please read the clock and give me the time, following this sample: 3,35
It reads 5,26
